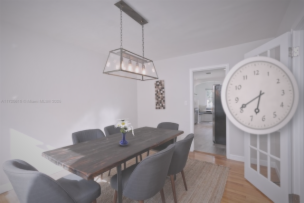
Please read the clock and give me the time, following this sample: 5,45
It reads 6,41
